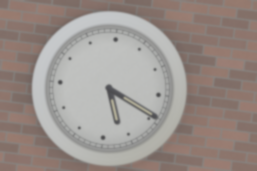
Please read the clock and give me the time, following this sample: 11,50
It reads 5,19
